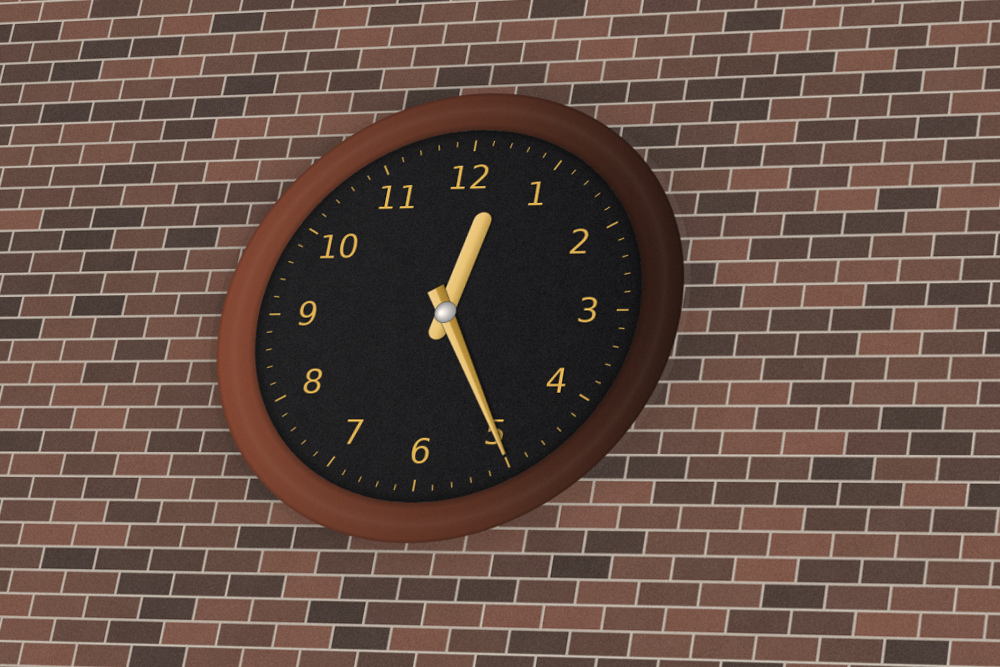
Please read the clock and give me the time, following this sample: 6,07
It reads 12,25
